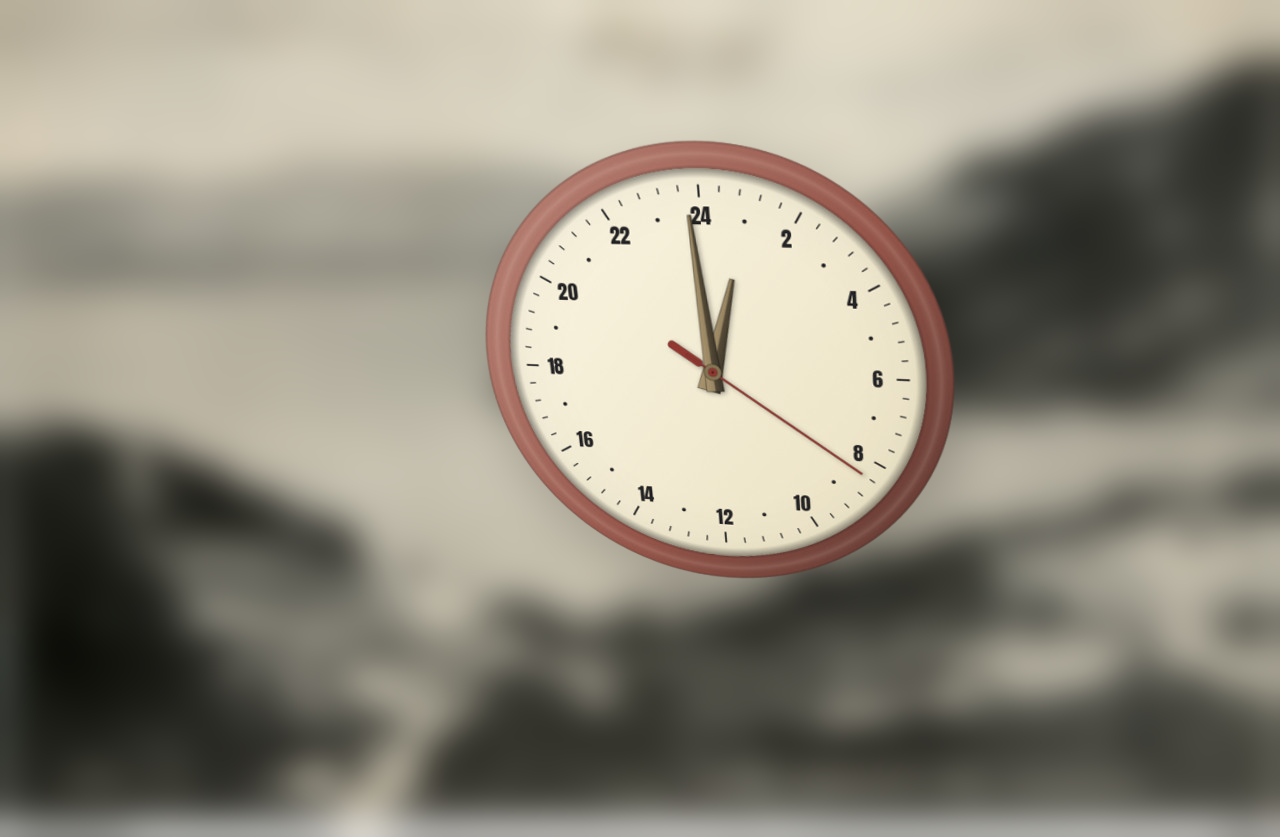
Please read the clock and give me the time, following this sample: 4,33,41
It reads 0,59,21
